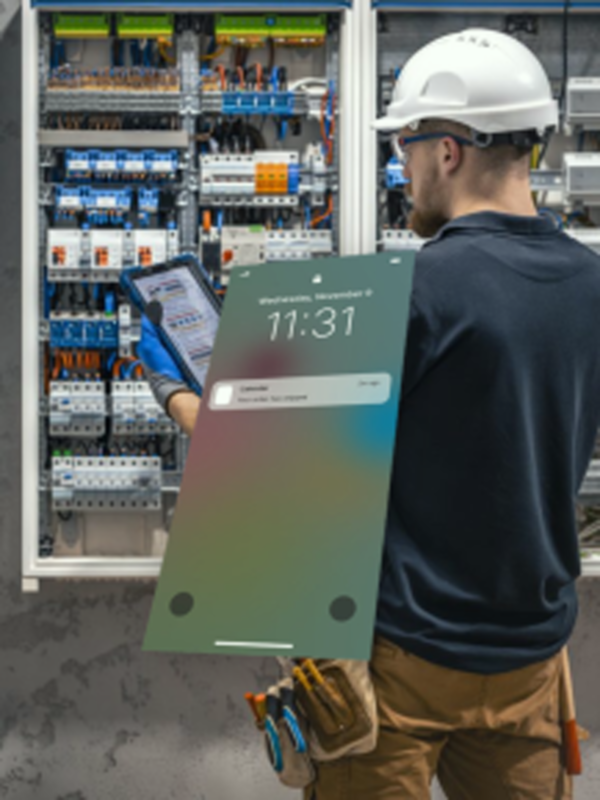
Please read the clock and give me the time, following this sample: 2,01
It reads 11,31
